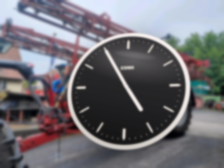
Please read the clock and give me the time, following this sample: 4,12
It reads 4,55
